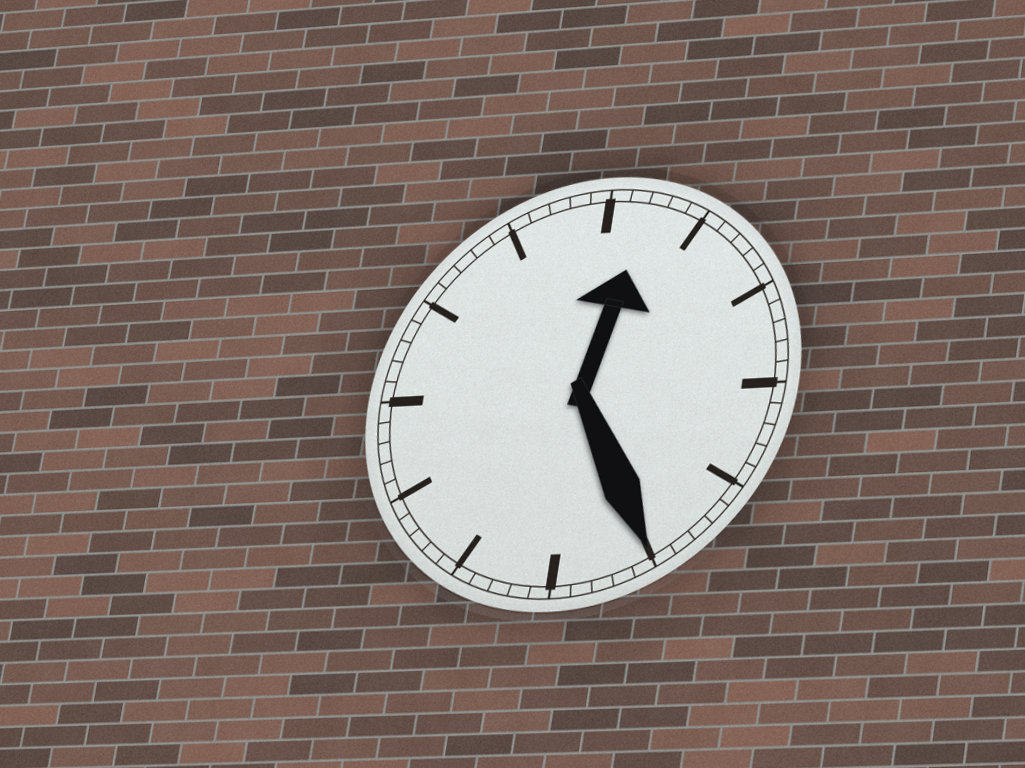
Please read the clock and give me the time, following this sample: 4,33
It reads 12,25
